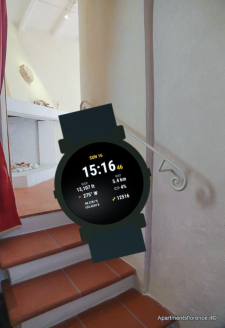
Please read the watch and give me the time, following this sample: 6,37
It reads 15,16
